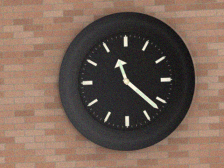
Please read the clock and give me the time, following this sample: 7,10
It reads 11,22
